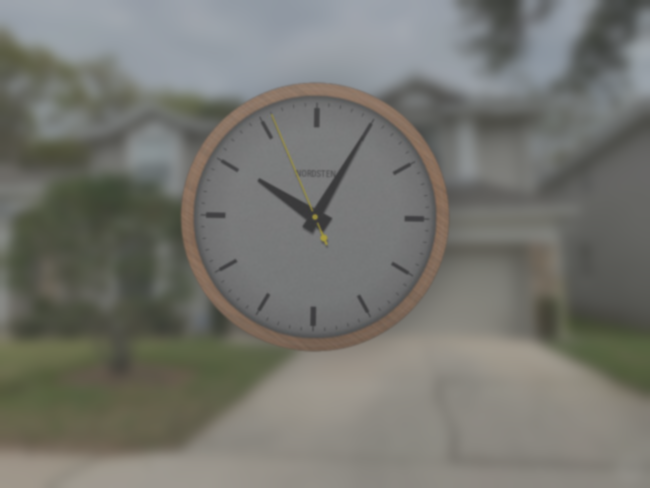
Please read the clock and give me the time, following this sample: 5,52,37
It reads 10,04,56
